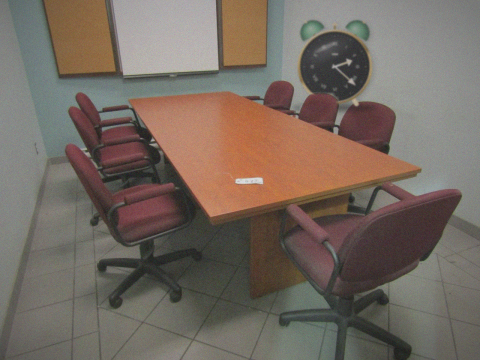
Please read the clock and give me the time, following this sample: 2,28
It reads 2,22
